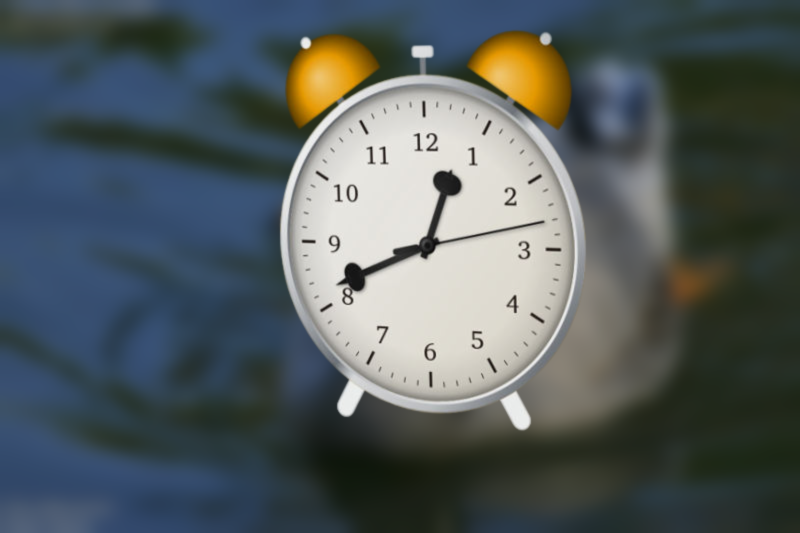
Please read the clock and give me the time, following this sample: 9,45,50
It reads 12,41,13
